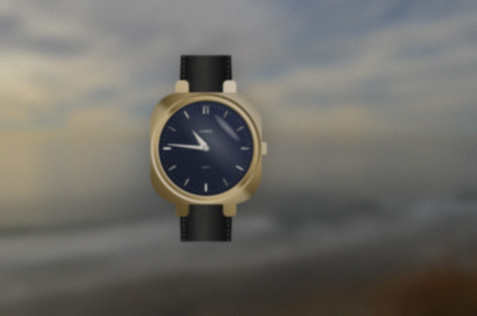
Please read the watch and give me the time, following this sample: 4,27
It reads 10,46
